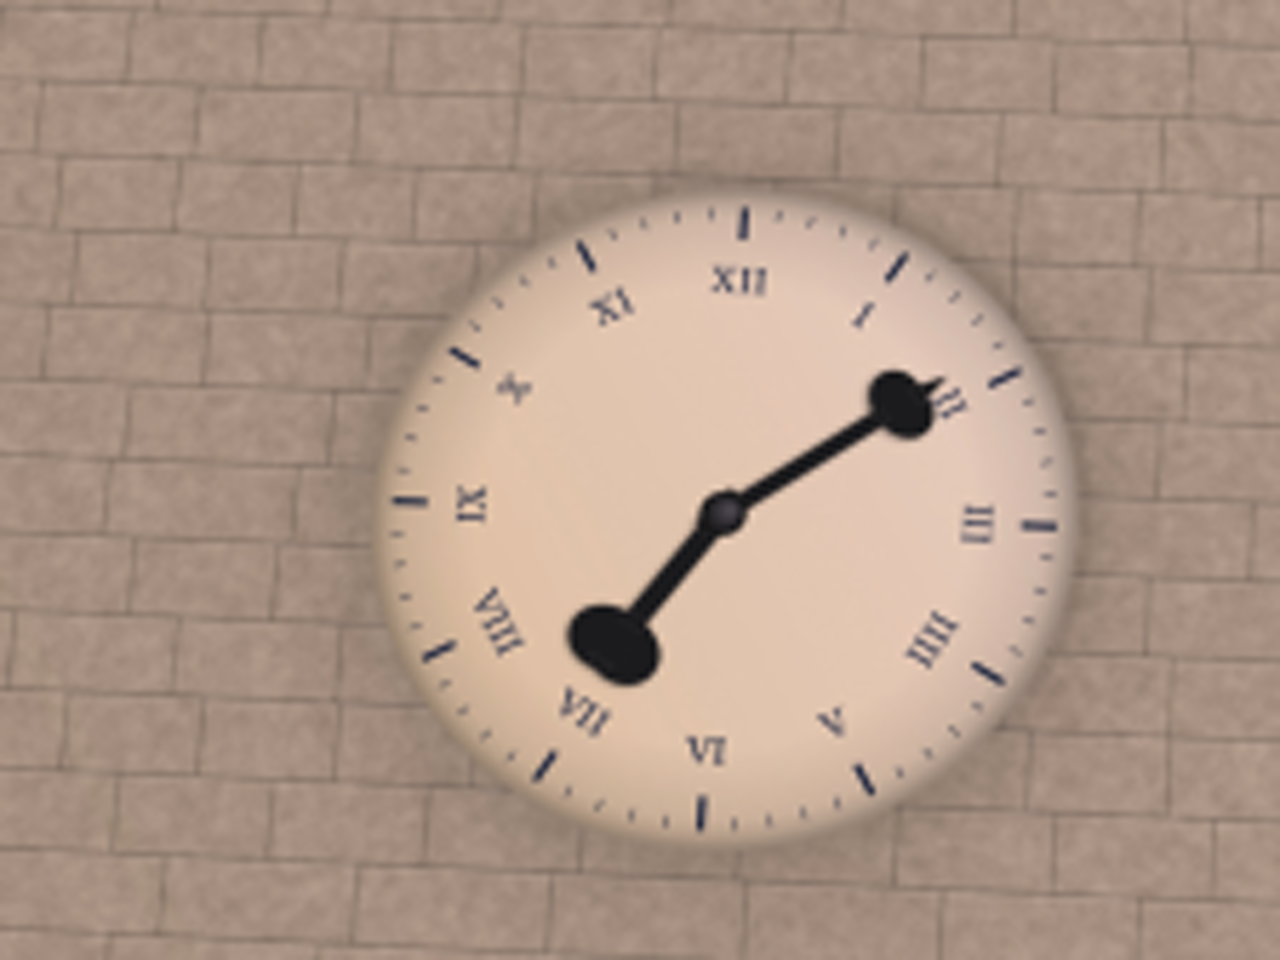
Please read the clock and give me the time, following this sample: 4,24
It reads 7,09
